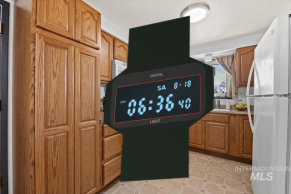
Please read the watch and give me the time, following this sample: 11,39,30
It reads 6,36,40
